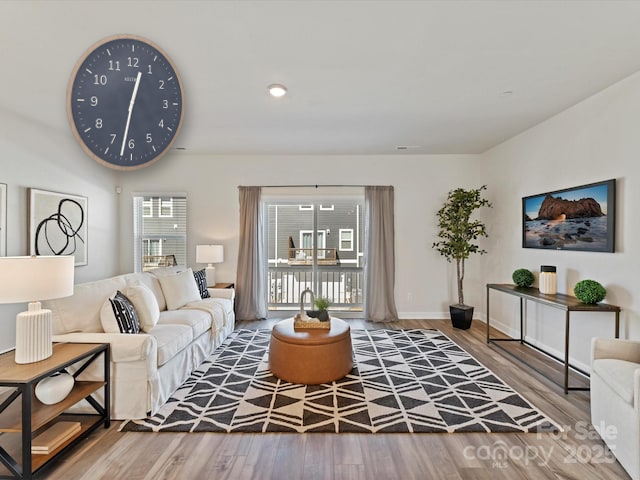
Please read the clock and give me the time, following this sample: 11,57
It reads 12,32
